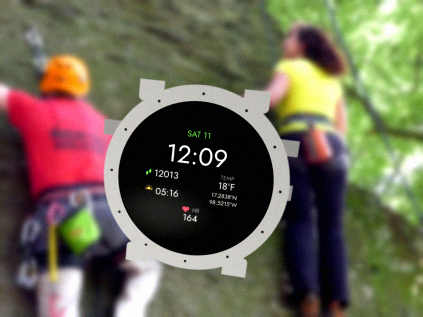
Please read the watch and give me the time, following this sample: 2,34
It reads 12,09
